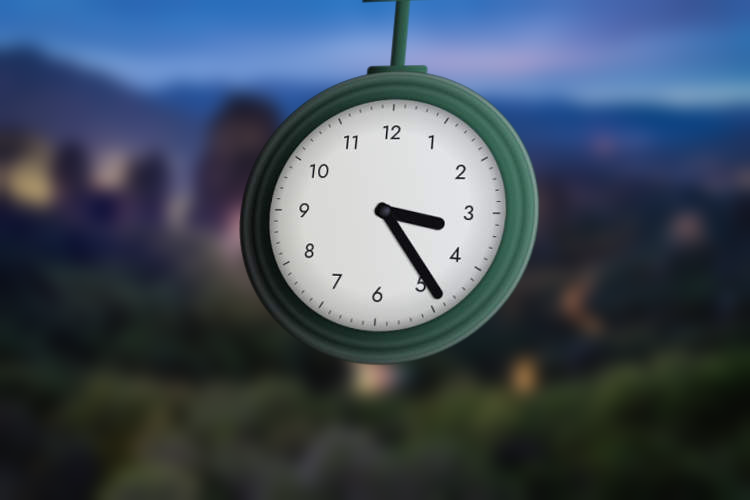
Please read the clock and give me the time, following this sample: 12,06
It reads 3,24
